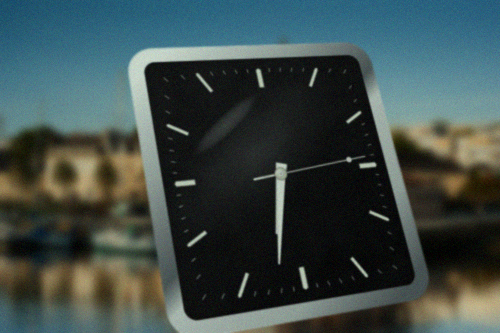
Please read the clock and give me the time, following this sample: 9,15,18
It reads 6,32,14
